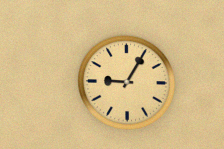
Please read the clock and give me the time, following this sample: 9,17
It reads 9,05
